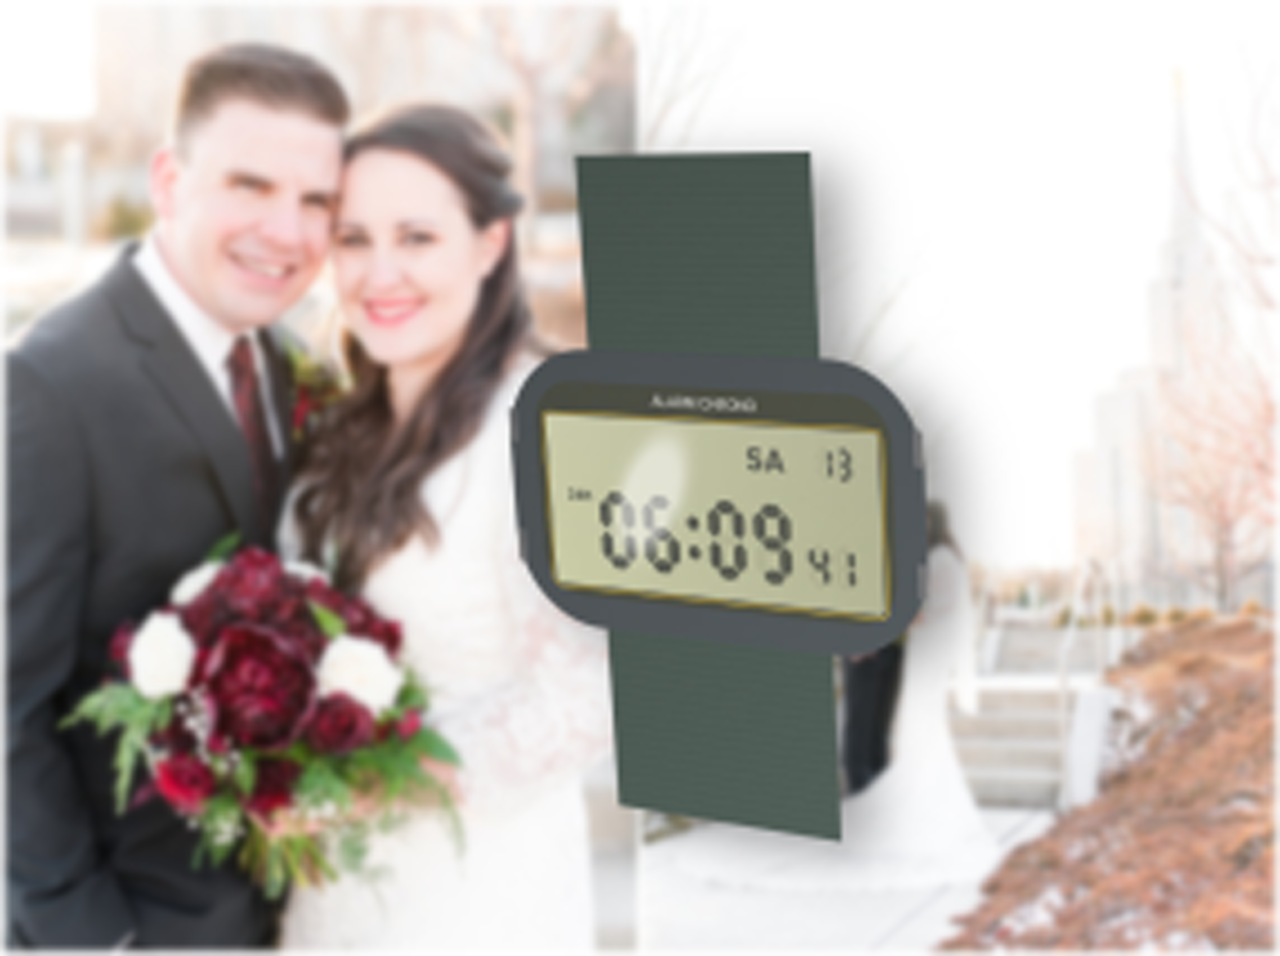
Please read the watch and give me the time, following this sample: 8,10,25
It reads 6,09,41
